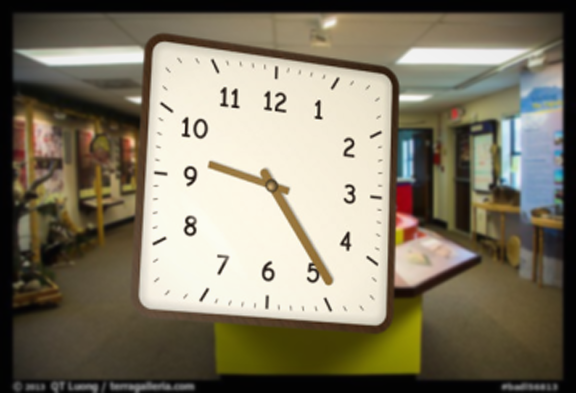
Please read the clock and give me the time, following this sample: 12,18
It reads 9,24
